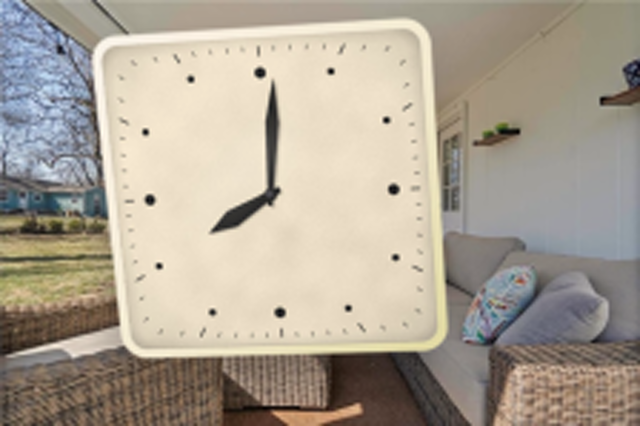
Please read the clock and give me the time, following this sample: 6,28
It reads 8,01
